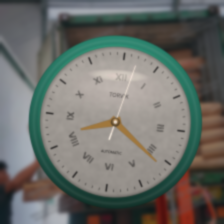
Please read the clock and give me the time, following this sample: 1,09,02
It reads 8,21,02
